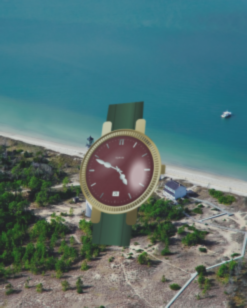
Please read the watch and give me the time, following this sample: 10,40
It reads 4,49
